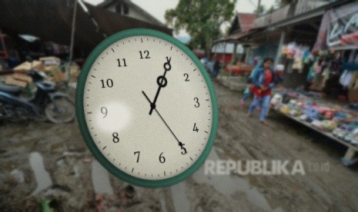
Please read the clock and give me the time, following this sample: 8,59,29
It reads 1,05,25
